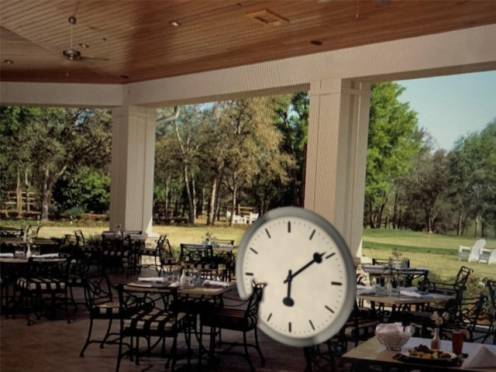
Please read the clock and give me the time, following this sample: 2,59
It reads 6,09
